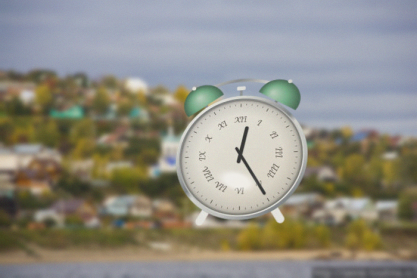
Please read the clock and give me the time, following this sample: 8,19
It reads 12,25
